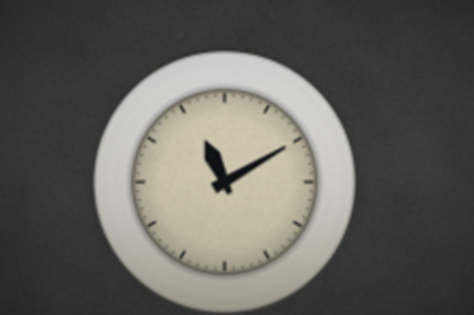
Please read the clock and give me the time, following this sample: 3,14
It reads 11,10
